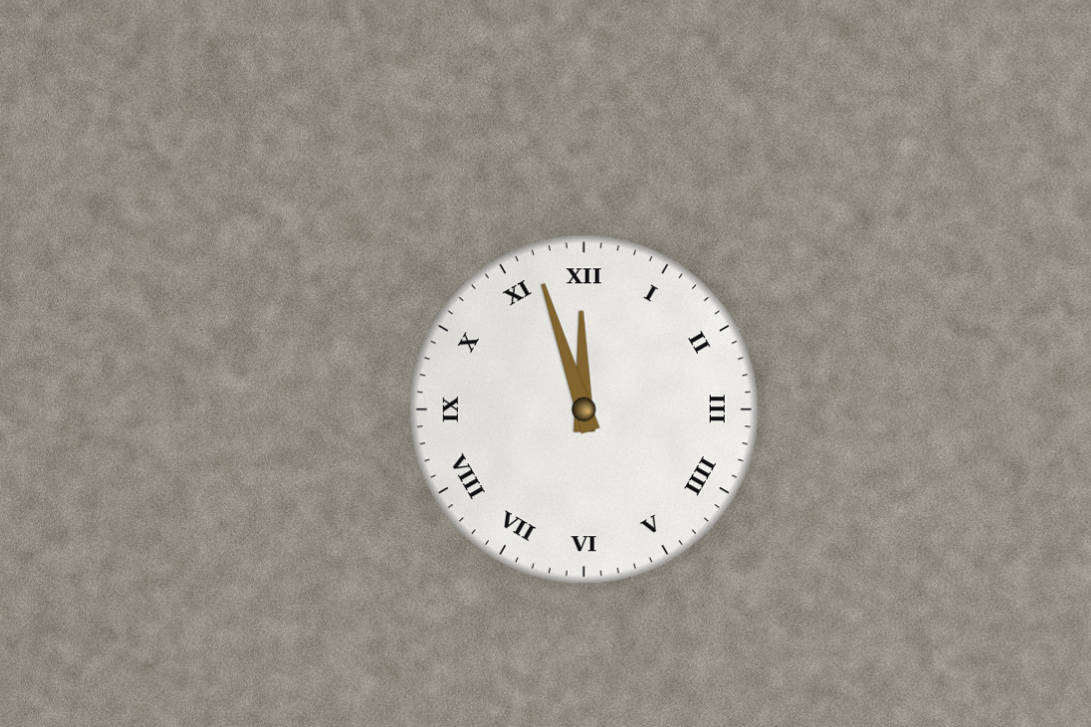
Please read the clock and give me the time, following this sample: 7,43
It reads 11,57
